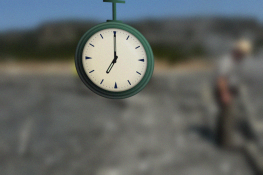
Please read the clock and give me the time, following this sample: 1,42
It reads 7,00
